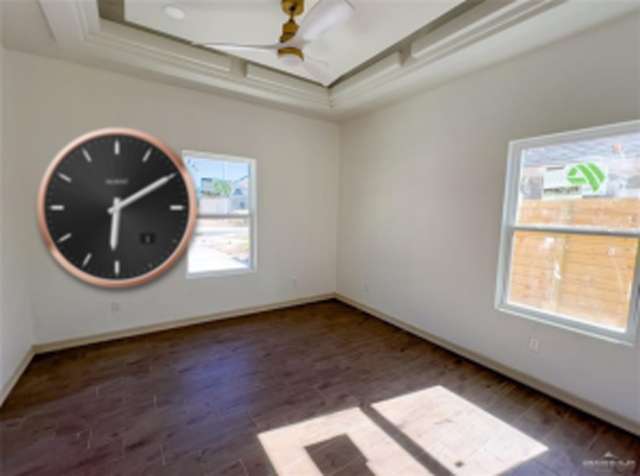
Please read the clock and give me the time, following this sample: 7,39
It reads 6,10
